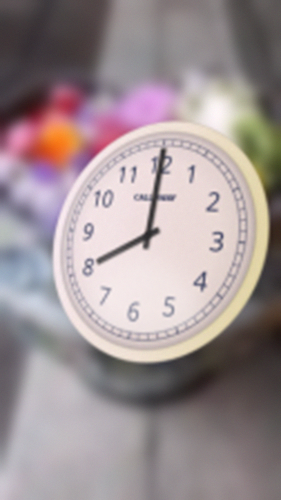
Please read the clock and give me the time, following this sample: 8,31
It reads 8,00
